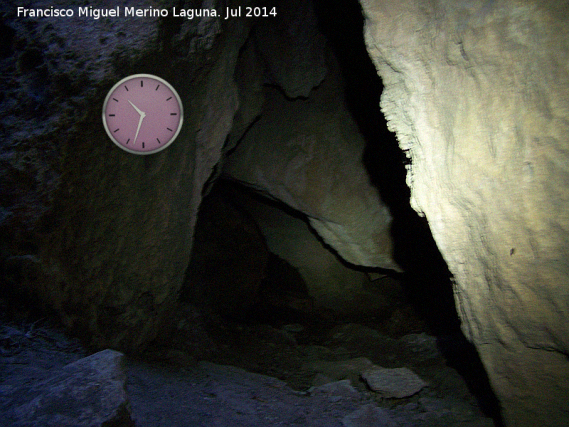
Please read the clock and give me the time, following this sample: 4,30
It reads 10,33
